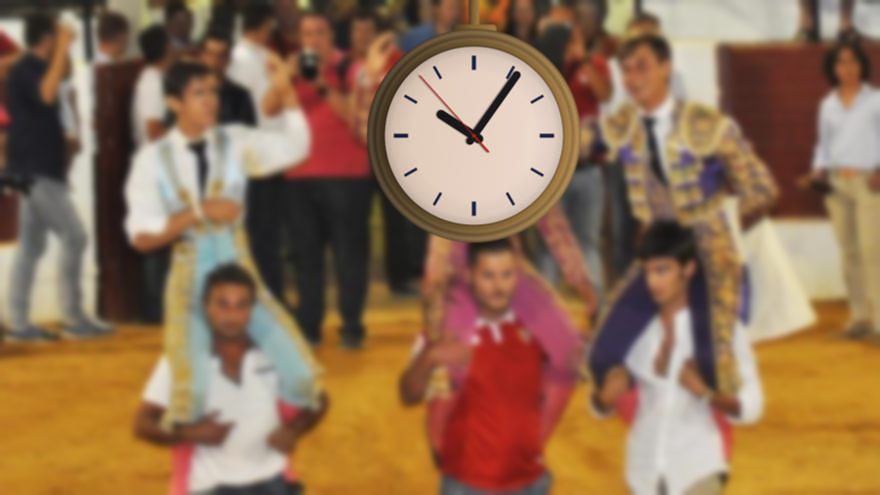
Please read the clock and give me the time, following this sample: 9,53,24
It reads 10,05,53
